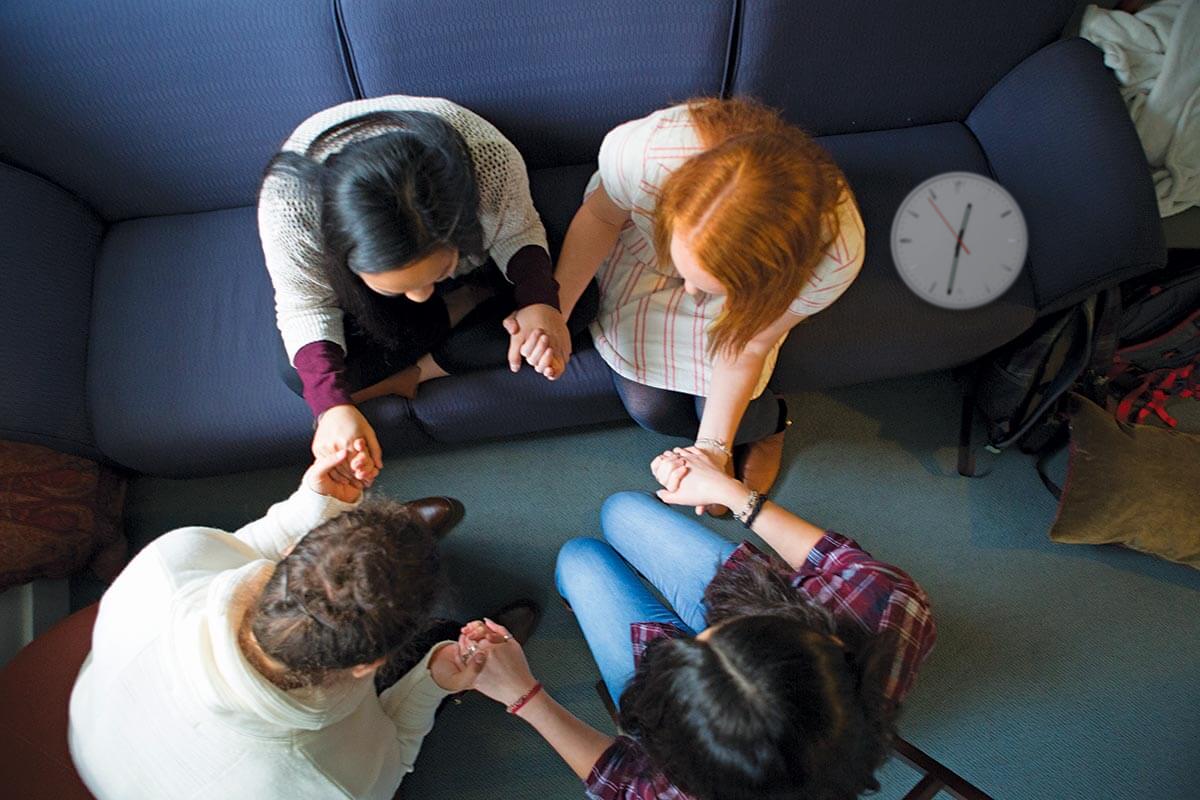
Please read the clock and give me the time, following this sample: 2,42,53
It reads 12,31,54
